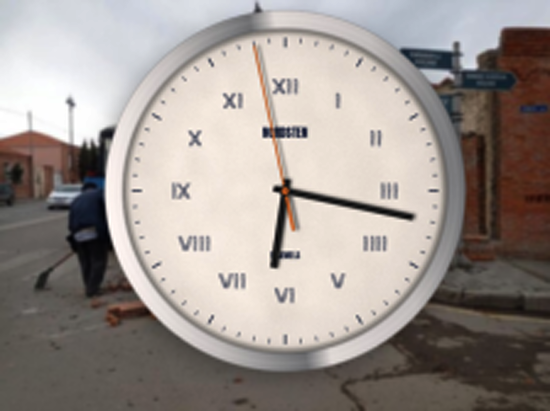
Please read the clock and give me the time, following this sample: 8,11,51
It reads 6,16,58
